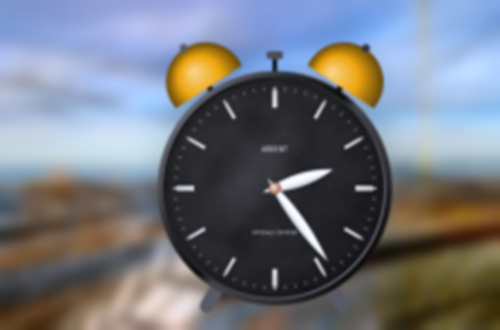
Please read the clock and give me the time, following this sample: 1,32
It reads 2,24
